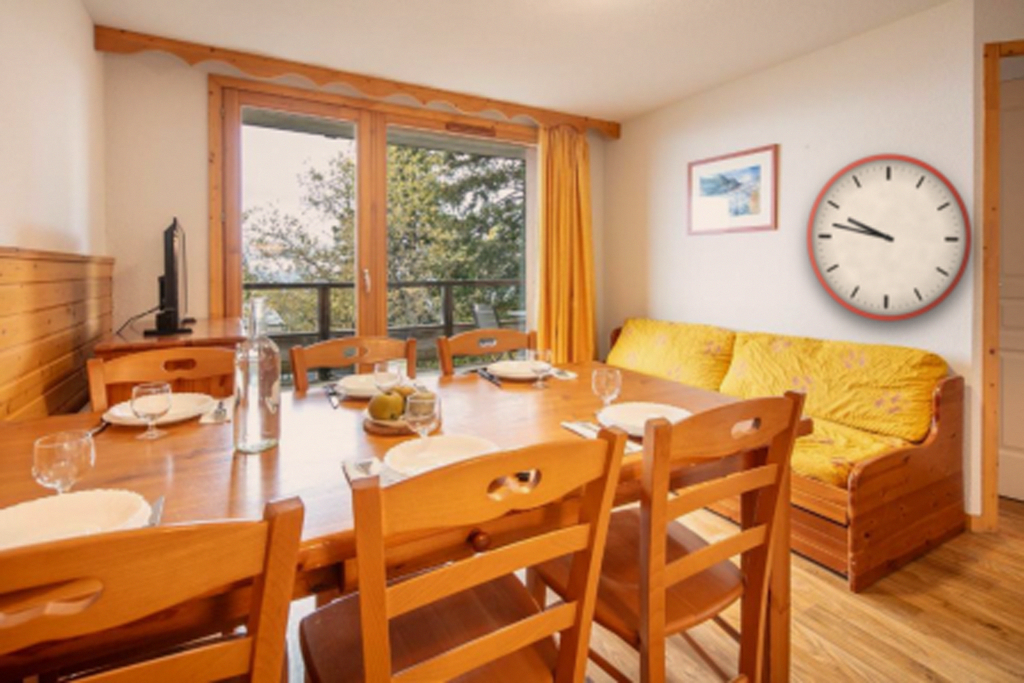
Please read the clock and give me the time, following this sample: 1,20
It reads 9,47
